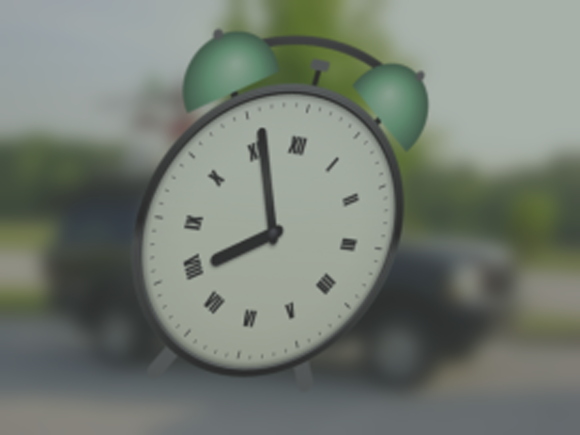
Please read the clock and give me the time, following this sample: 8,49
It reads 7,56
